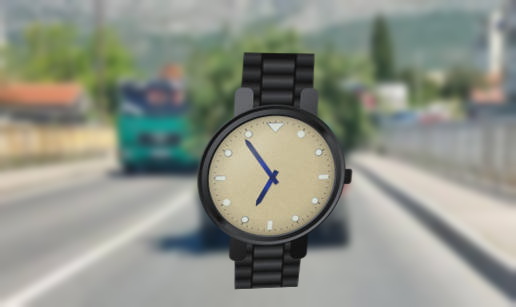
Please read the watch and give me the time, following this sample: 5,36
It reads 6,54
